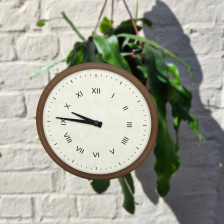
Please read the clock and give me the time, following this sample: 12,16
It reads 9,46
